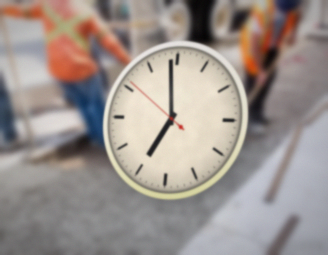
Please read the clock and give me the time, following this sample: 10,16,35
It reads 6,58,51
